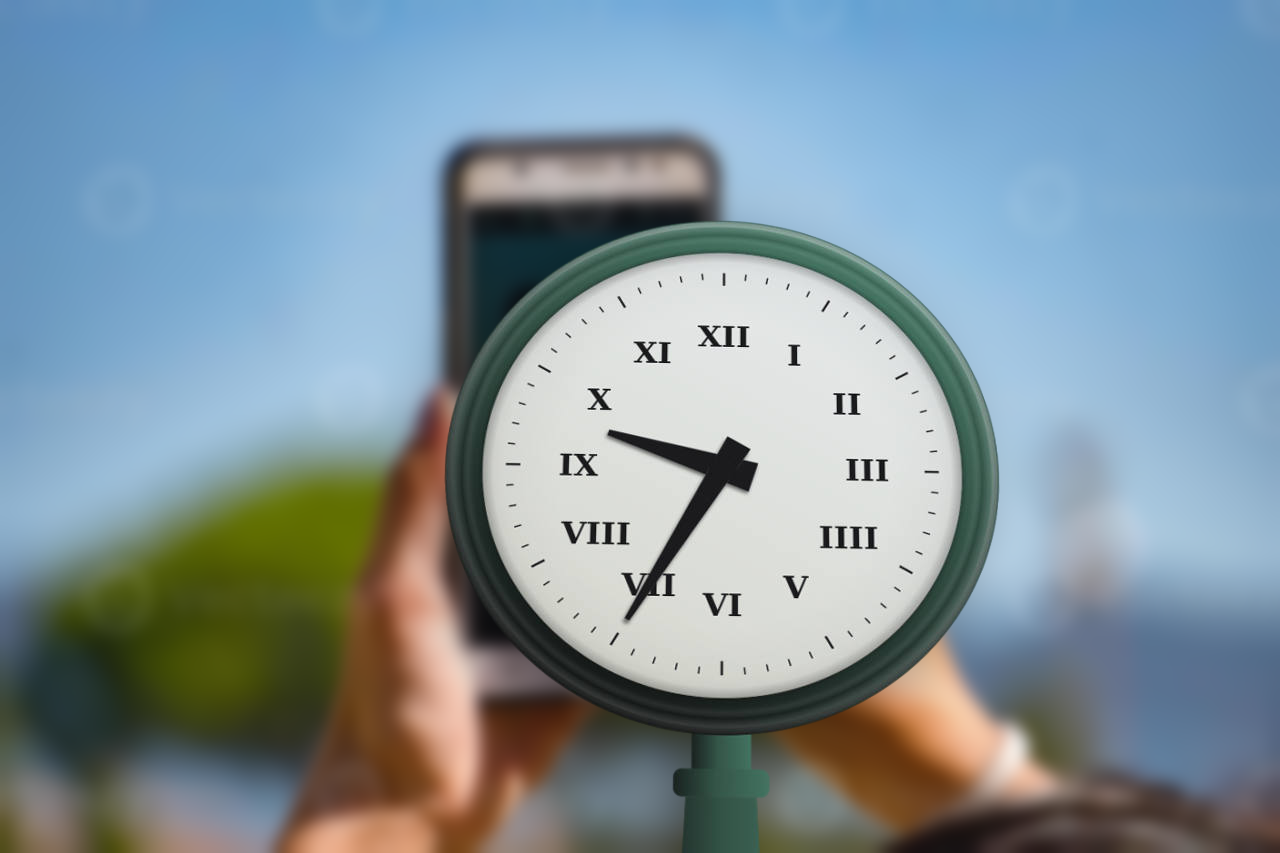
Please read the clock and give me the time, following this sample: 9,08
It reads 9,35
